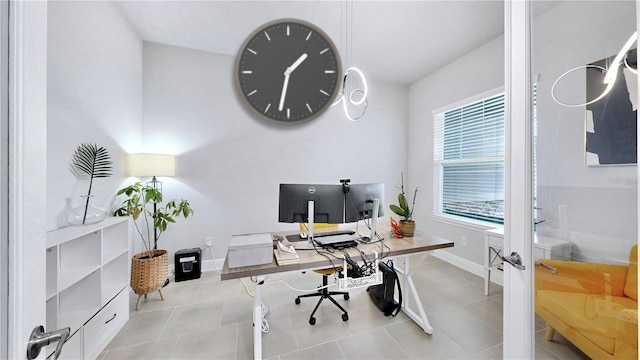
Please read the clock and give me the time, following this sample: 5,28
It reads 1,32
